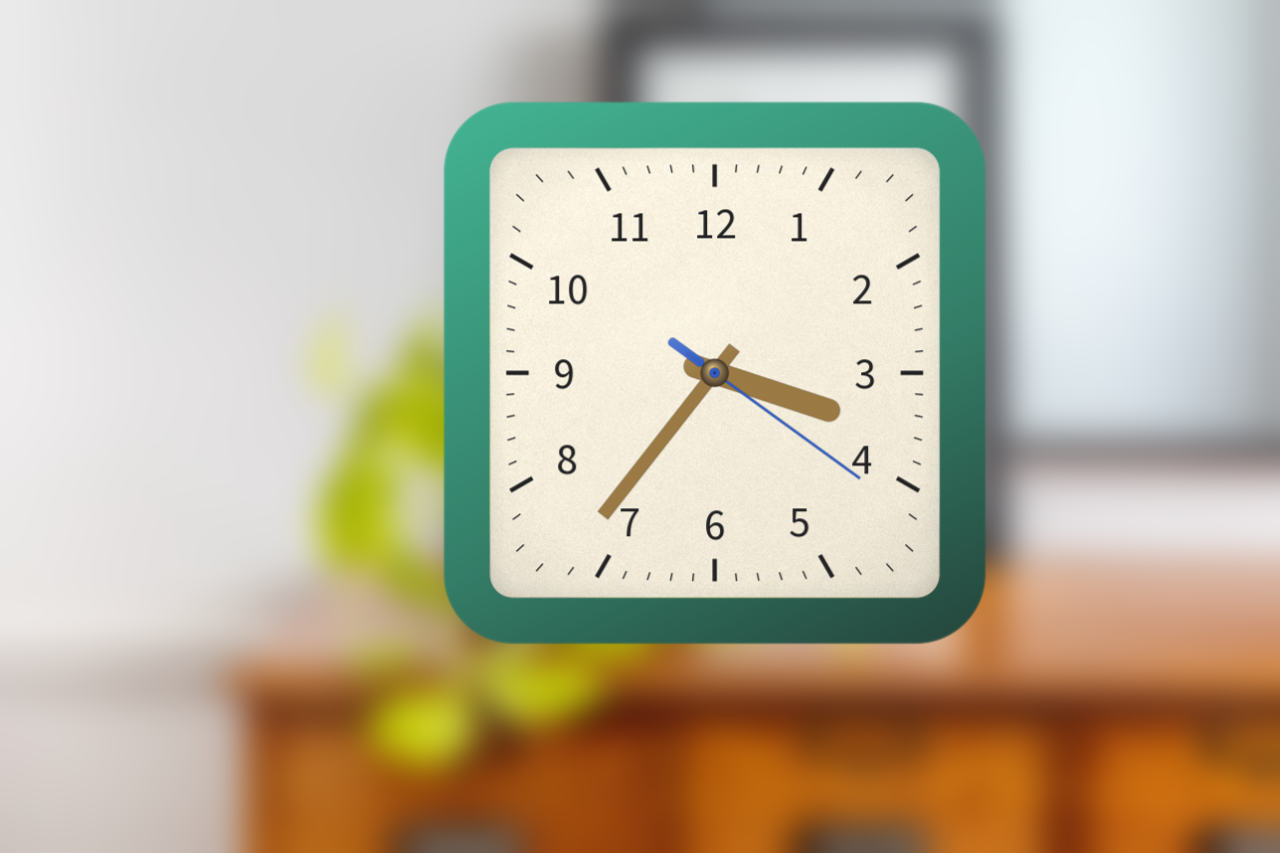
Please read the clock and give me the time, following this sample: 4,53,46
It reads 3,36,21
